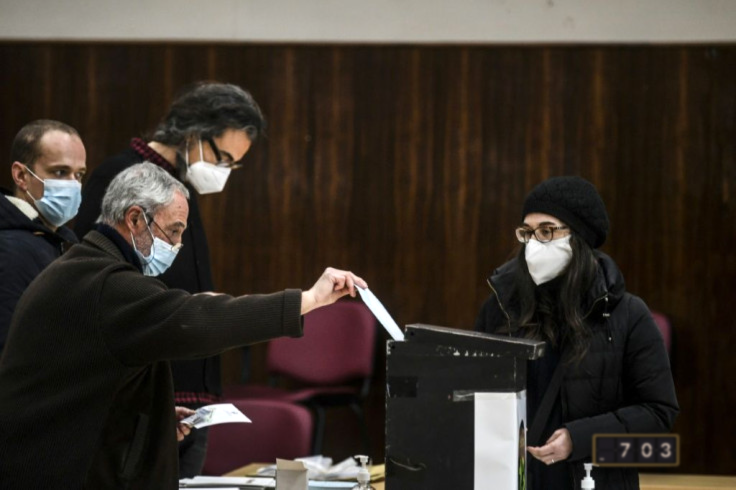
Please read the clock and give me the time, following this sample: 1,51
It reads 7,03
